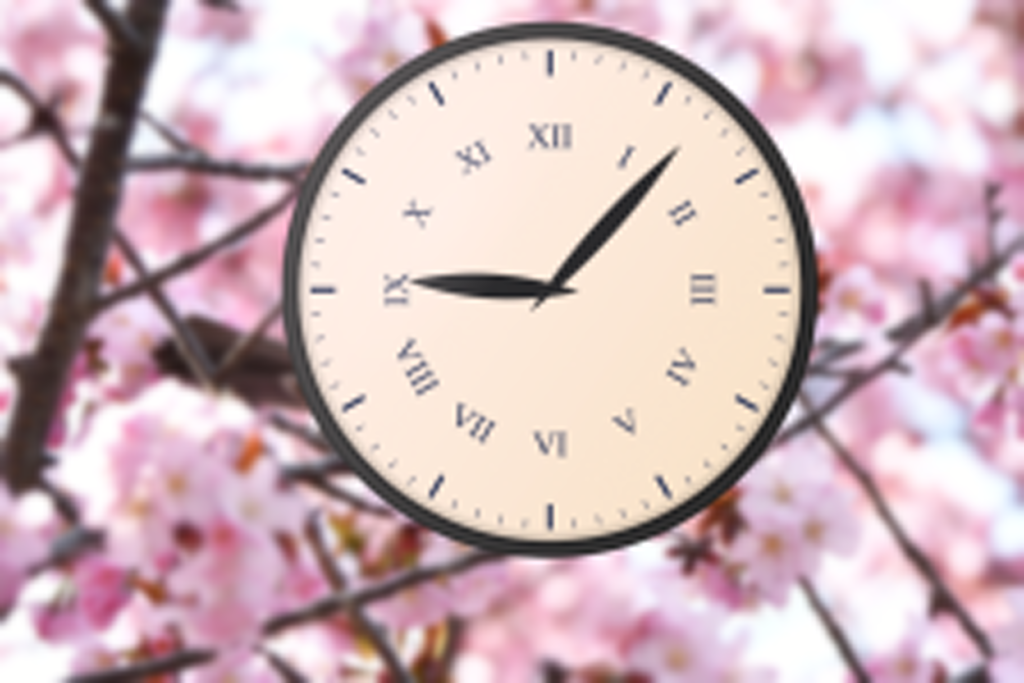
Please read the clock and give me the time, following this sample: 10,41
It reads 9,07
